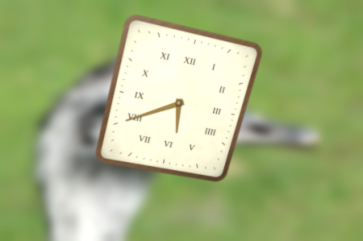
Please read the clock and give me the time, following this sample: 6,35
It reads 5,40
